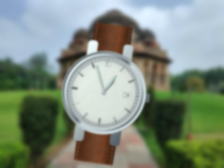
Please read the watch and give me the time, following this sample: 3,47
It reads 12,56
